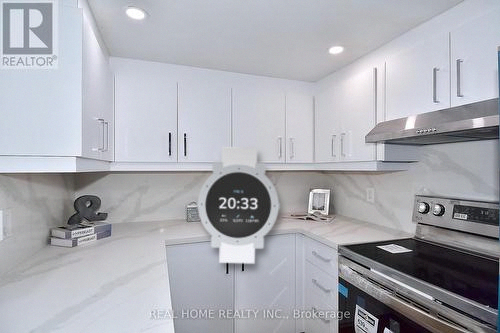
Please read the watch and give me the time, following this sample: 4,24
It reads 20,33
